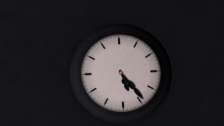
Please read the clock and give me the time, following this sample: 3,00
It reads 5,24
